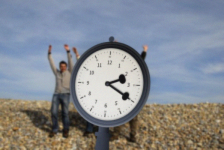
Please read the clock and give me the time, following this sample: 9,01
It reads 2,20
